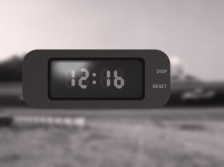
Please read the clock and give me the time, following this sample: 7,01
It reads 12,16
